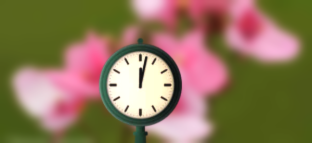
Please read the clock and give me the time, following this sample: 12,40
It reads 12,02
